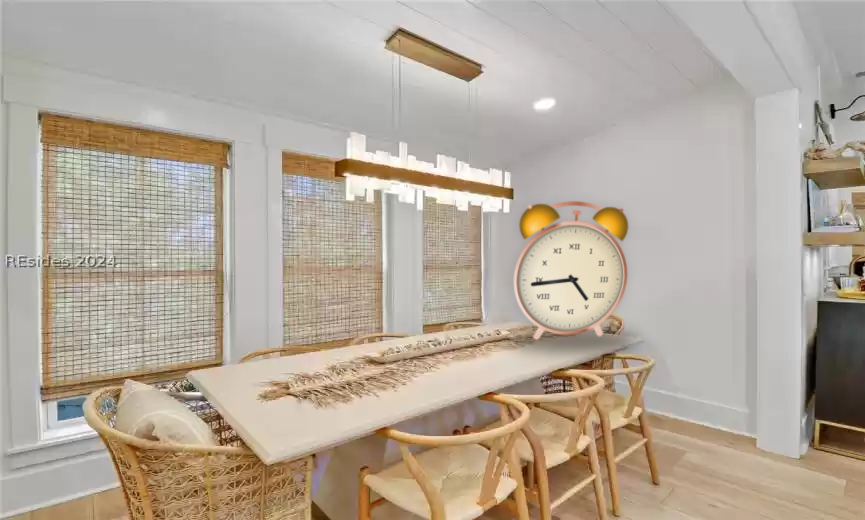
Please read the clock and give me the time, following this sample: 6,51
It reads 4,44
